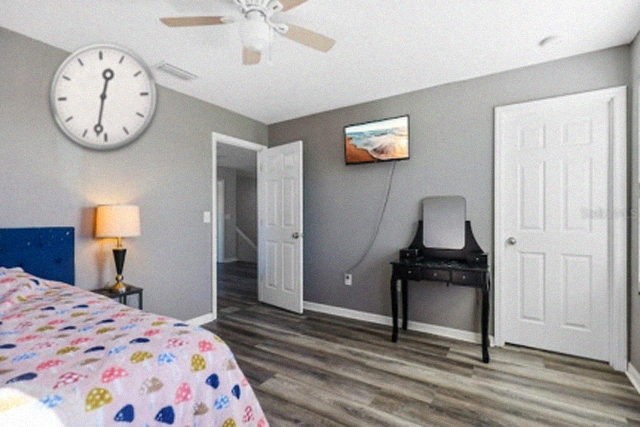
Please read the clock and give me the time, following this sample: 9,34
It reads 12,32
